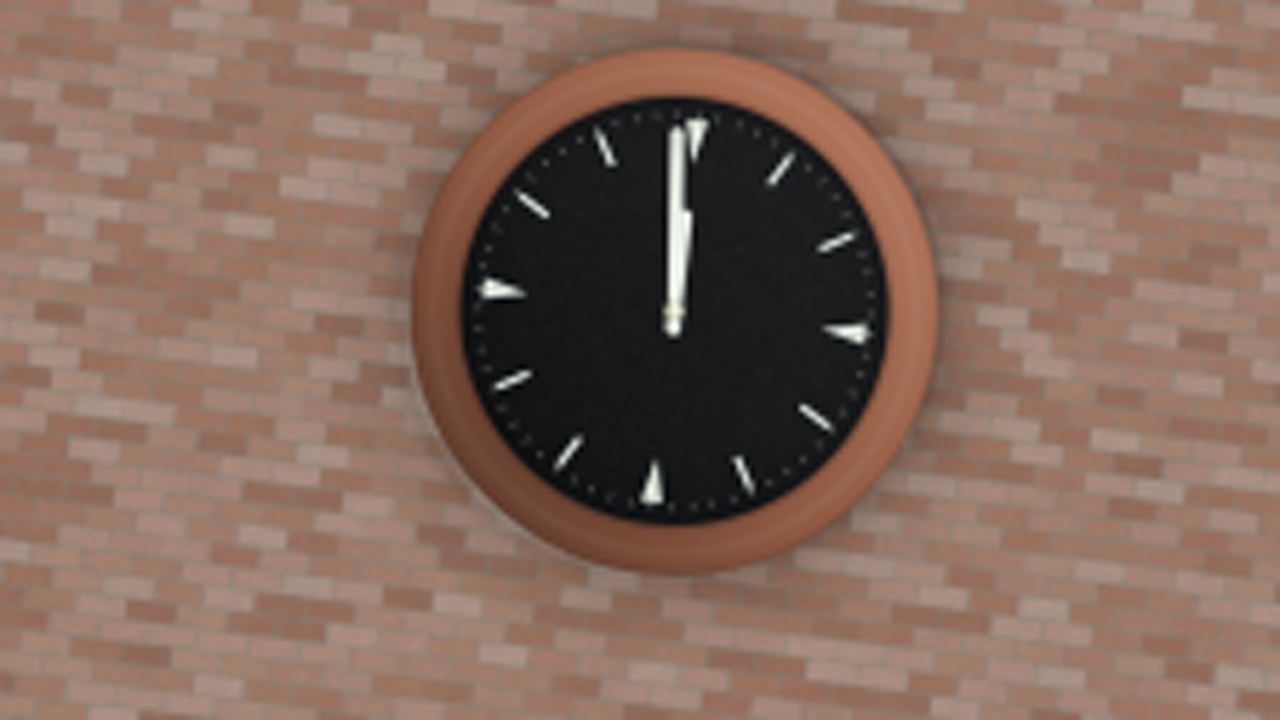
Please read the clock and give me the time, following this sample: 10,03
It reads 11,59
